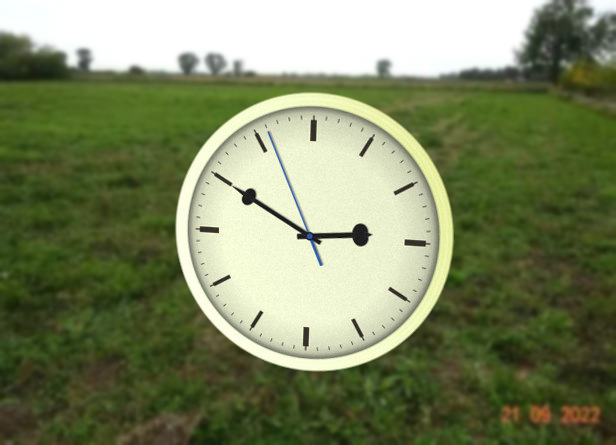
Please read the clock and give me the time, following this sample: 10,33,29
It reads 2,49,56
